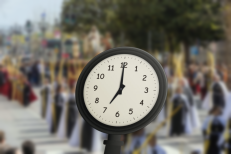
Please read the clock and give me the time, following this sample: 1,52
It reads 7,00
